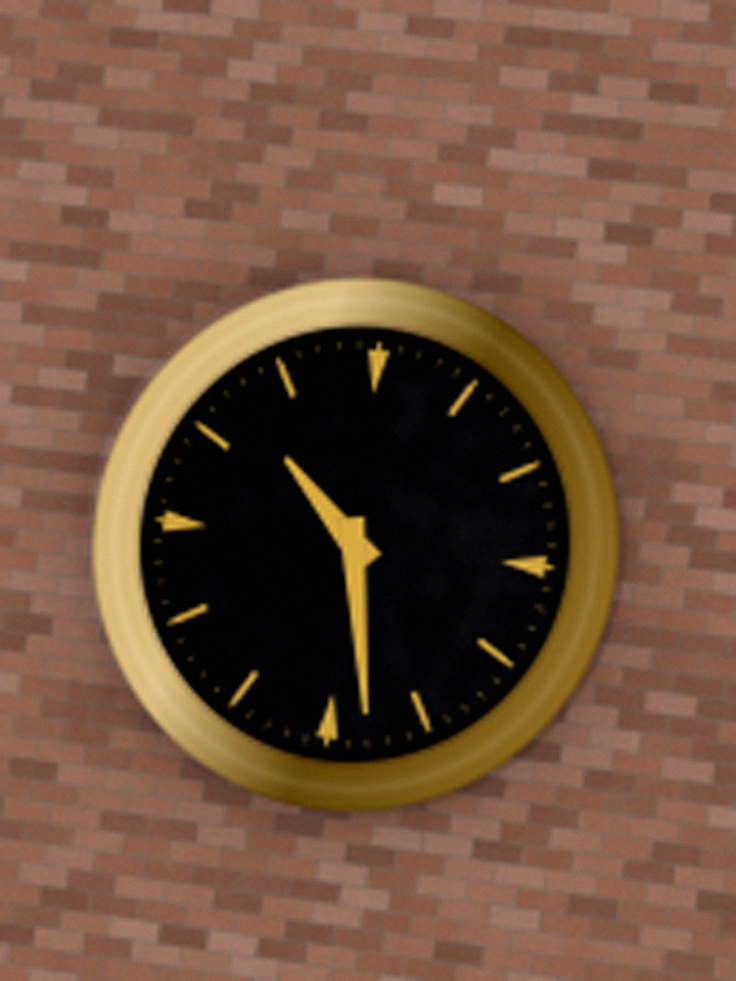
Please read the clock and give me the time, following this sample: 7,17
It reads 10,28
